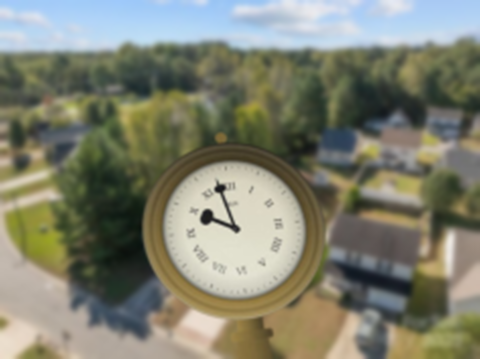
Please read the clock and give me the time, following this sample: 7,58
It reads 9,58
